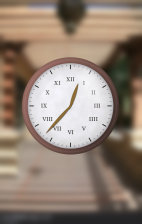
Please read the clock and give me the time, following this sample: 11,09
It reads 12,37
